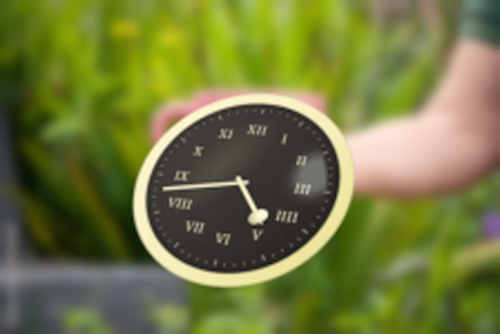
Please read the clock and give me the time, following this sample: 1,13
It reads 4,43
